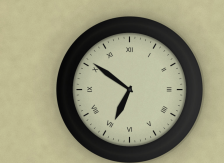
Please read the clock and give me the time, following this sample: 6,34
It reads 6,51
